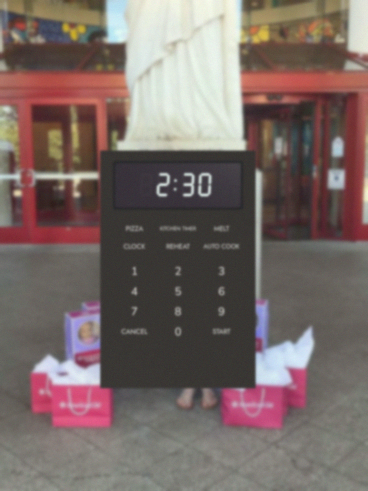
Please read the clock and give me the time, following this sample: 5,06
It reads 2,30
